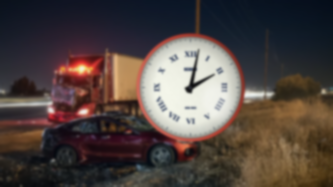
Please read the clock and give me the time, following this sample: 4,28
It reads 2,02
